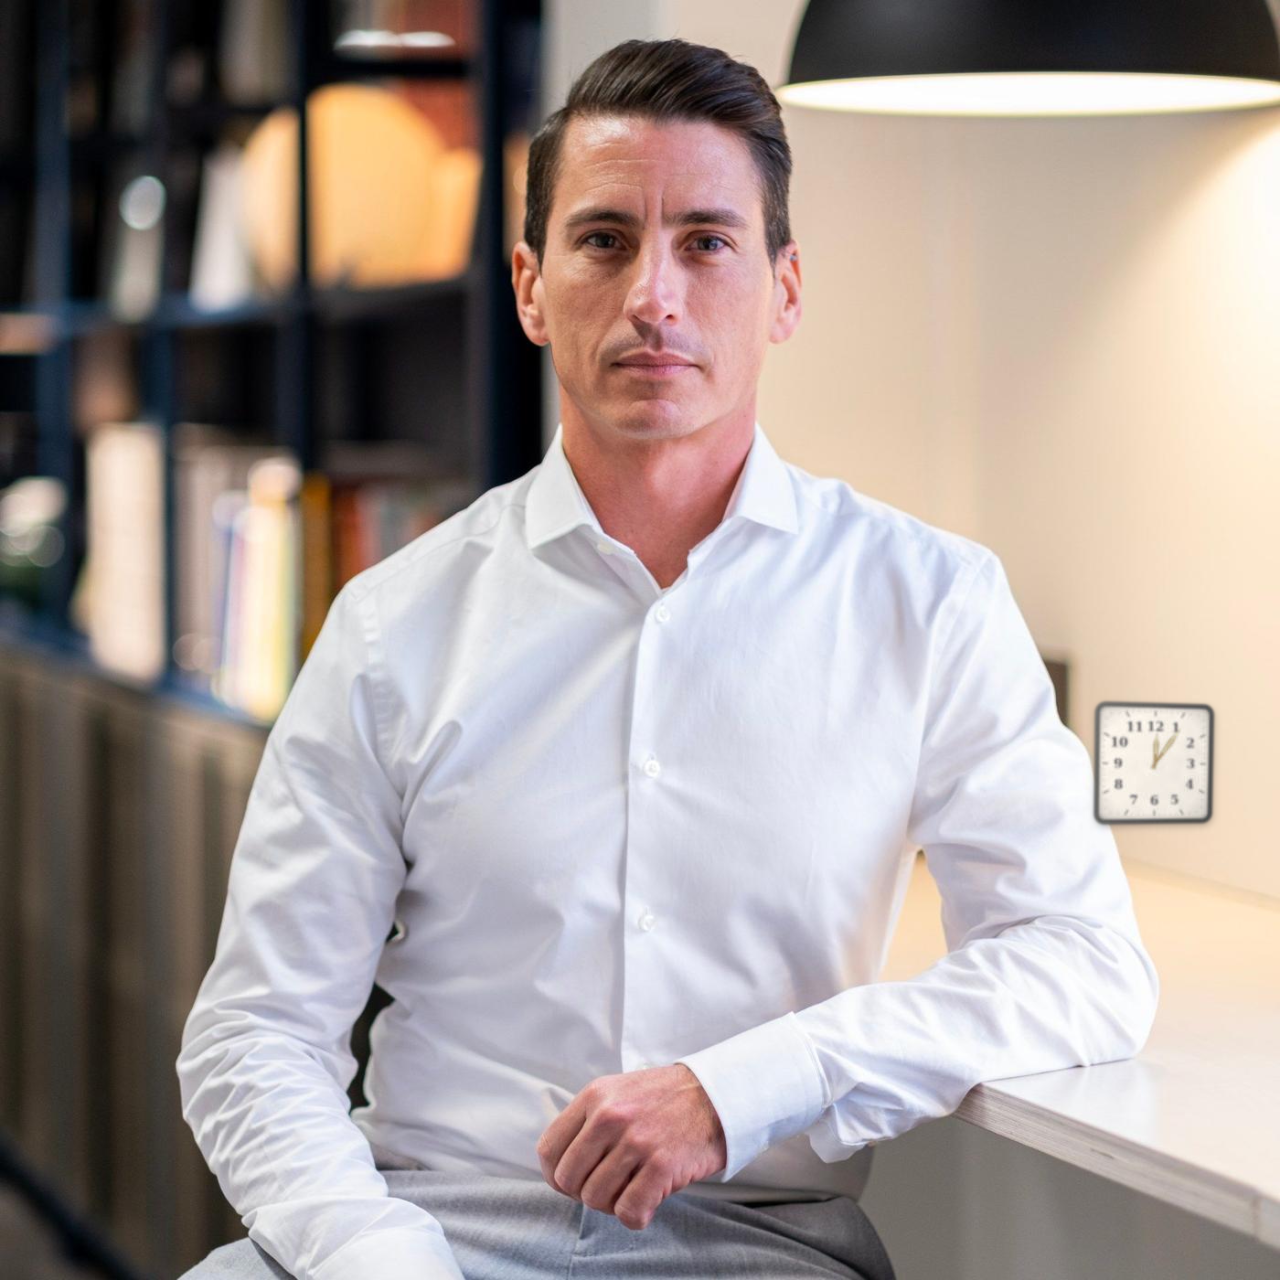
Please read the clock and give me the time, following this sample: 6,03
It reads 12,06
